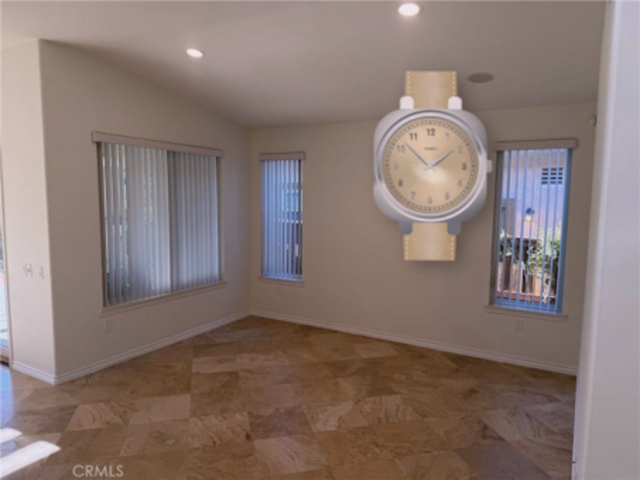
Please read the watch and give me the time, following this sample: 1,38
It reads 1,52
